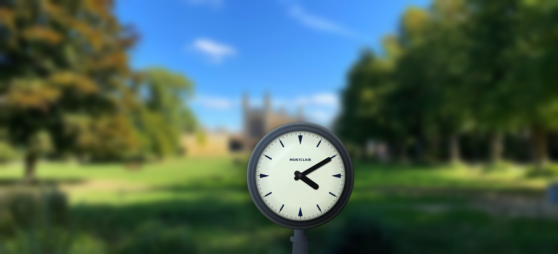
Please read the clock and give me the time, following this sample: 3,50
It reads 4,10
